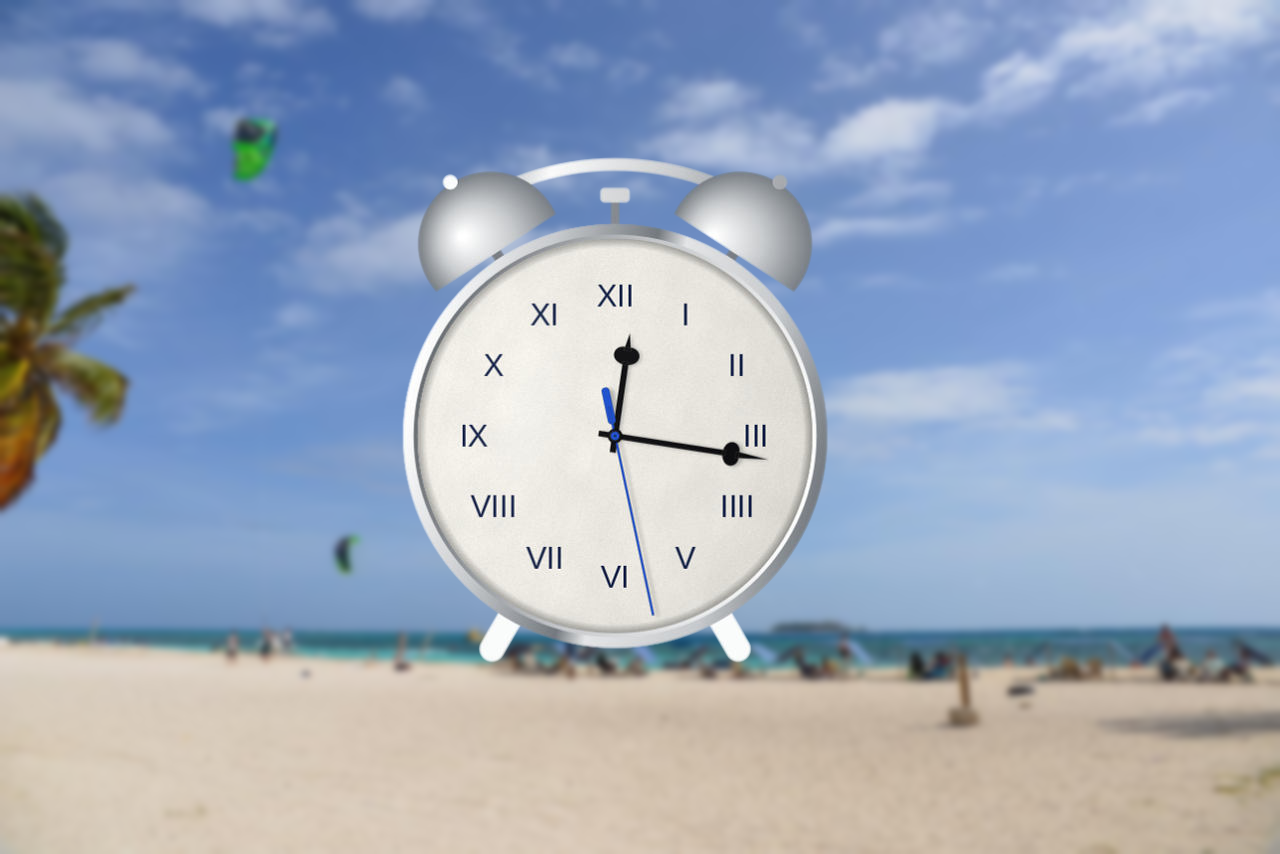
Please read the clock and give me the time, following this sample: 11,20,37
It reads 12,16,28
